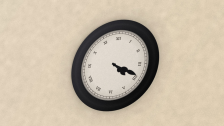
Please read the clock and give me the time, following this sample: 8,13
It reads 4,19
